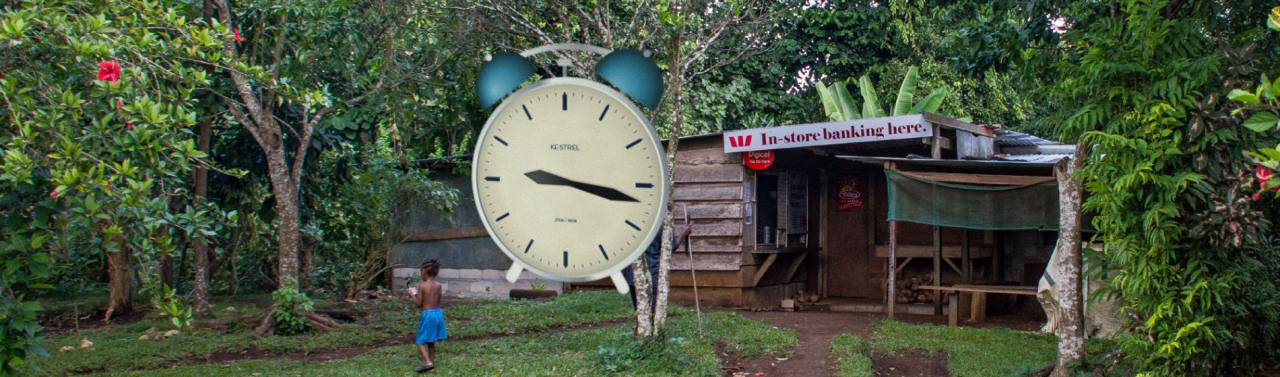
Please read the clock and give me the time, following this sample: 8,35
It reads 9,17
